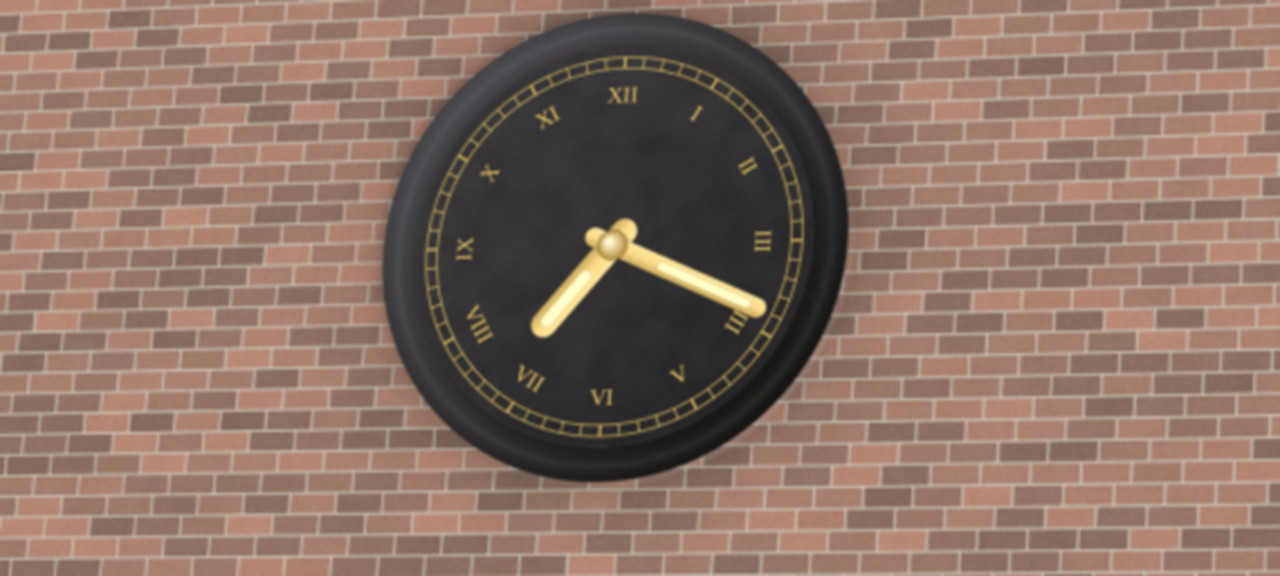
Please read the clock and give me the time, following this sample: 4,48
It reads 7,19
